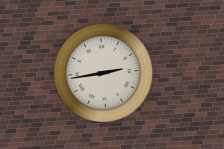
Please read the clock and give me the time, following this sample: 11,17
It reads 2,44
